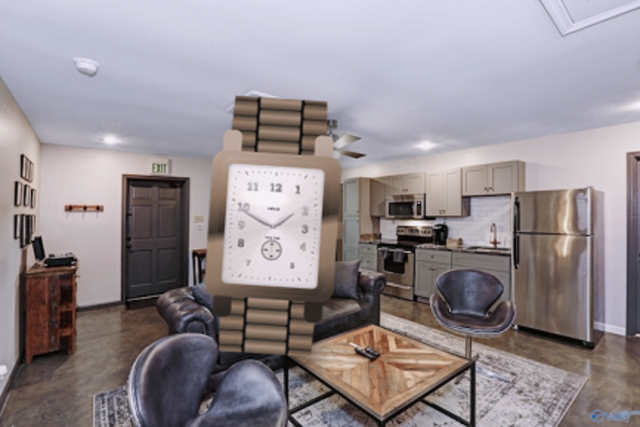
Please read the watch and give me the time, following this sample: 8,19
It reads 1,49
